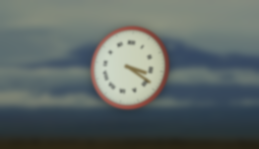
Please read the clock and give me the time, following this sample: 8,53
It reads 3,19
